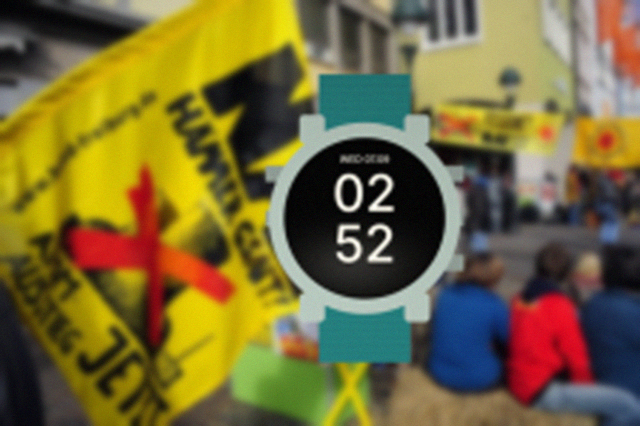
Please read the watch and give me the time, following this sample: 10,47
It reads 2,52
